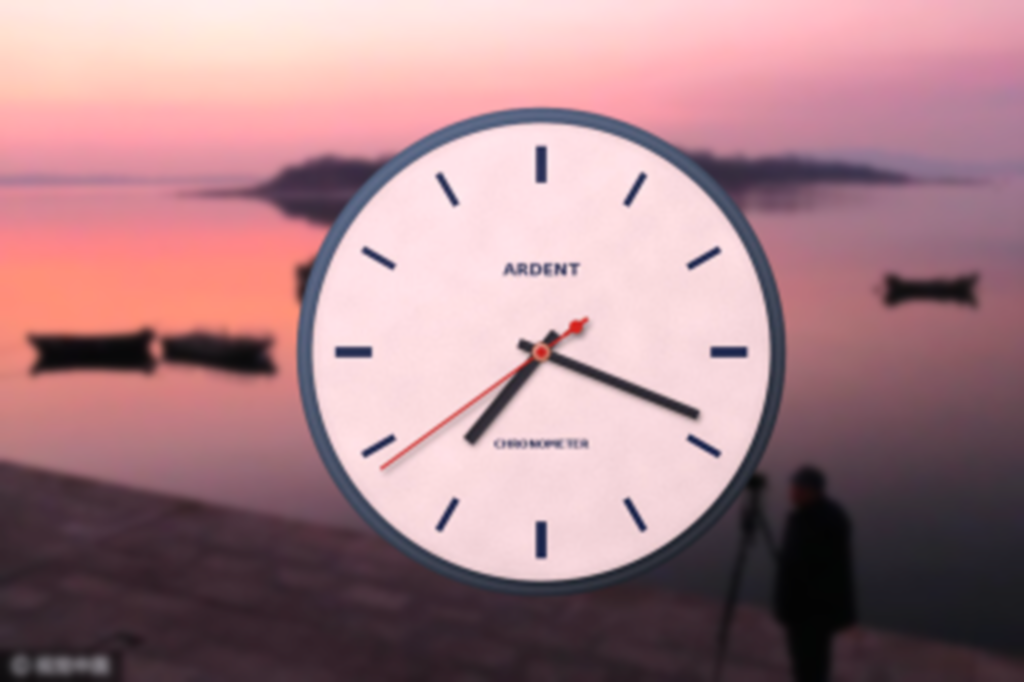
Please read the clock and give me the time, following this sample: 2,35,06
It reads 7,18,39
